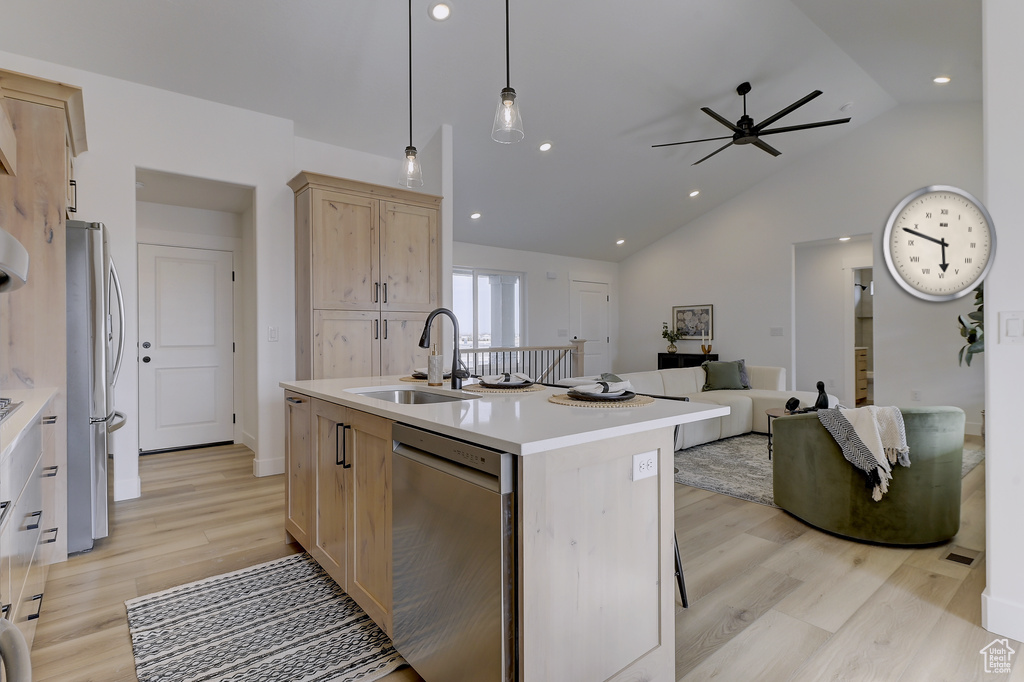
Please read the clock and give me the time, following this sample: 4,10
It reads 5,48
